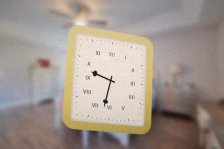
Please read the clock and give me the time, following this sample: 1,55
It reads 9,32
